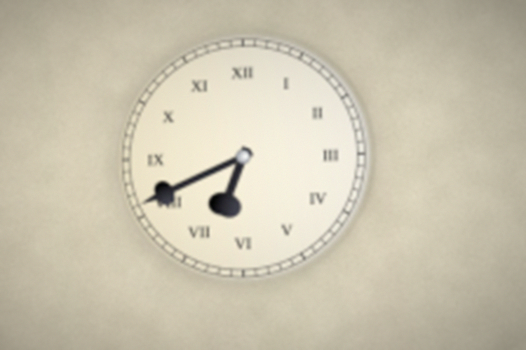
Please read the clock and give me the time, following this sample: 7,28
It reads 6,41
